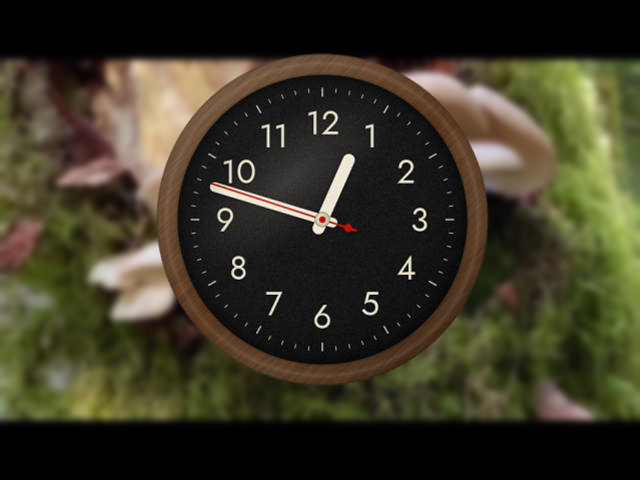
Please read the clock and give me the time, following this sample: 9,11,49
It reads 12,47,48
